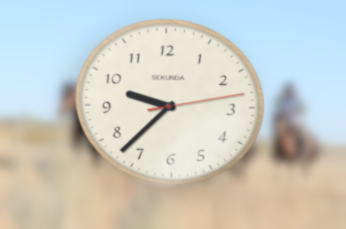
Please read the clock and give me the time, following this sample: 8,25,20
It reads 9,37,13
